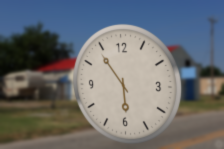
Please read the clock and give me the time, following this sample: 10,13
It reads 5,54
